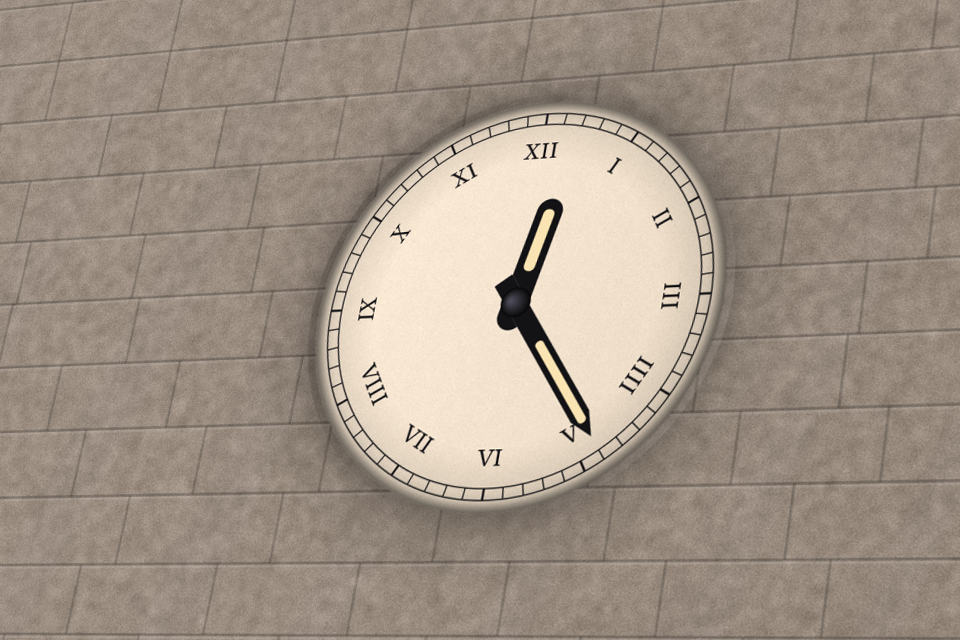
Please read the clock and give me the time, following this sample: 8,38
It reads 12,24
